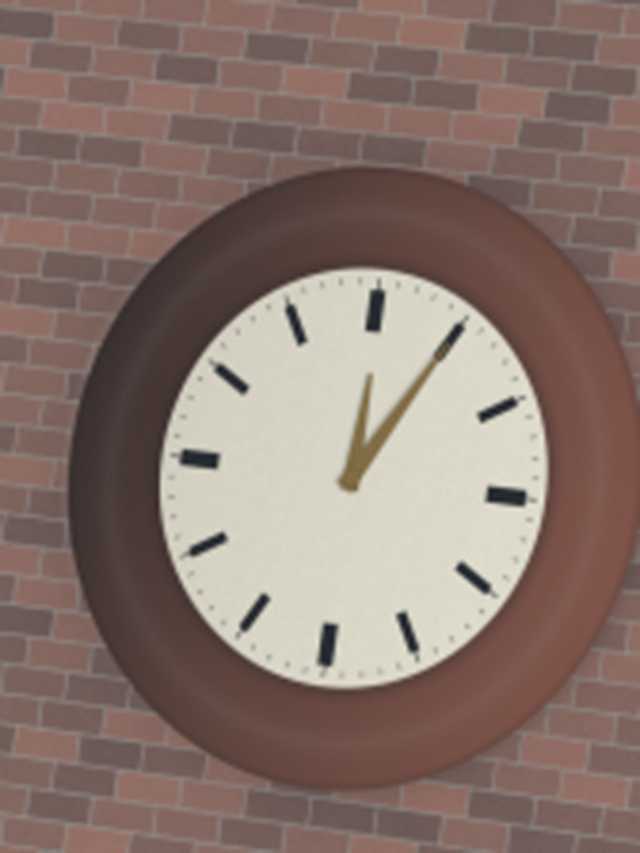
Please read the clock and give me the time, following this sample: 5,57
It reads 12,05
